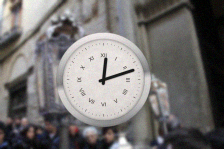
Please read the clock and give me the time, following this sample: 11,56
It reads 12,12
